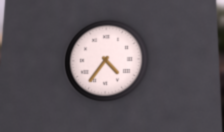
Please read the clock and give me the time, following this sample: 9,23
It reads 4,36
